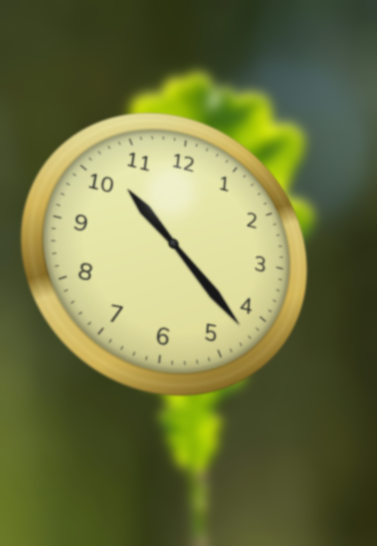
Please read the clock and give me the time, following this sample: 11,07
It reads 10,22
